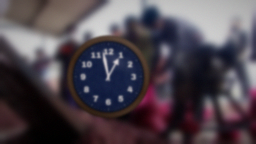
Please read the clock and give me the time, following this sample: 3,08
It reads 12,58
